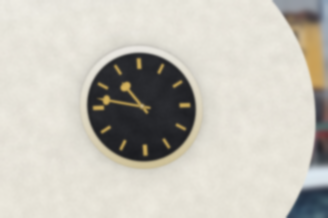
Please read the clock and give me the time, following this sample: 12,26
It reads 10,47
